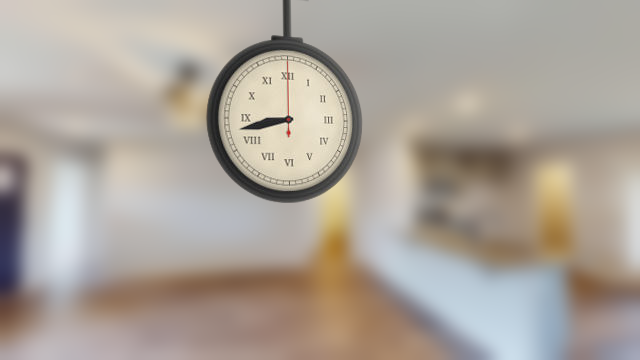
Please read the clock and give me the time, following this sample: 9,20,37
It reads 8,43,00
